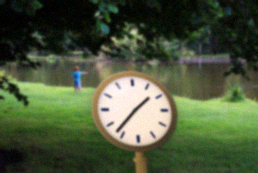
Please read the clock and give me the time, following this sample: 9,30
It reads 1,37
